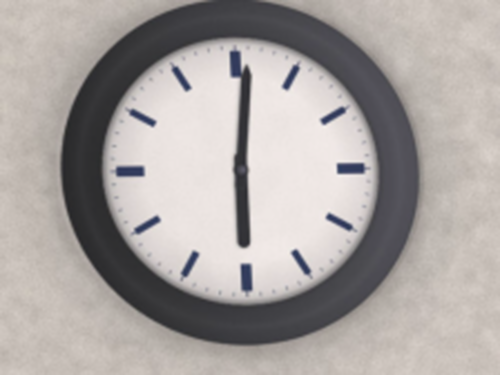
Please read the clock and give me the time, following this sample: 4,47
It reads 6,01
